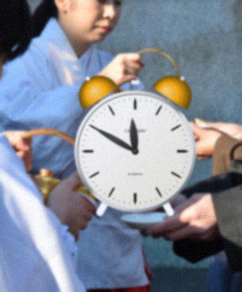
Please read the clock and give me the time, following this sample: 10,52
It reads 11,50
